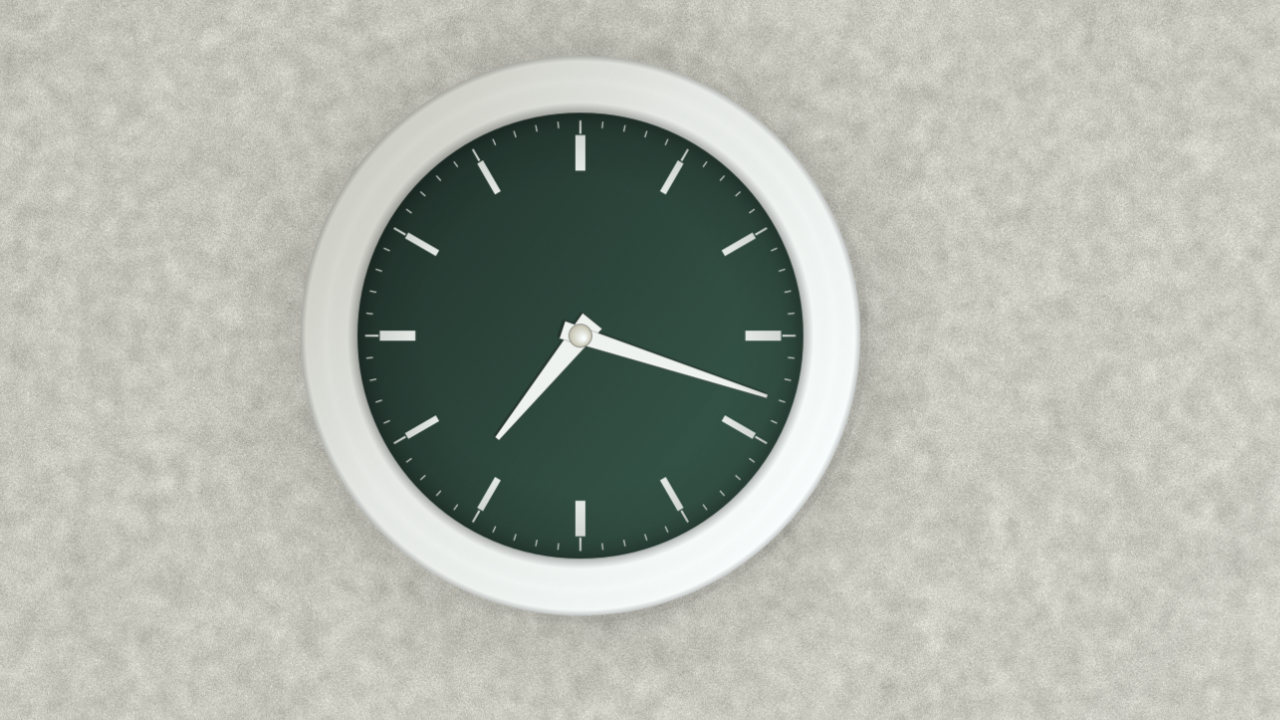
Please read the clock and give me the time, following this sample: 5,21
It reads 7,18
